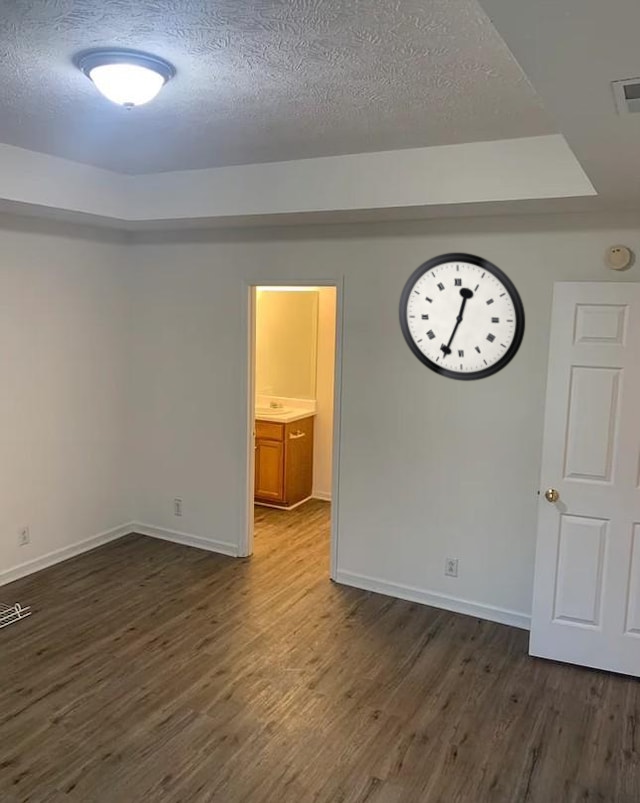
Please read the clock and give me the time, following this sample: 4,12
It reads 12,34
